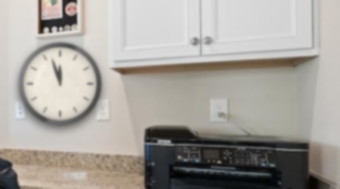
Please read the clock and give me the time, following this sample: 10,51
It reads 11,57
